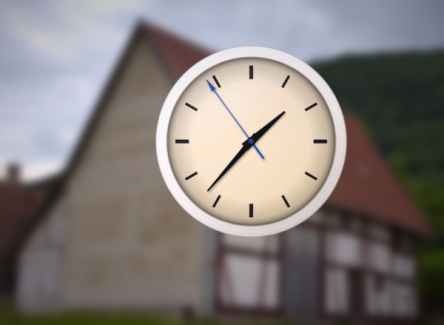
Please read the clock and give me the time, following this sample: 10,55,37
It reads 1,36,54
